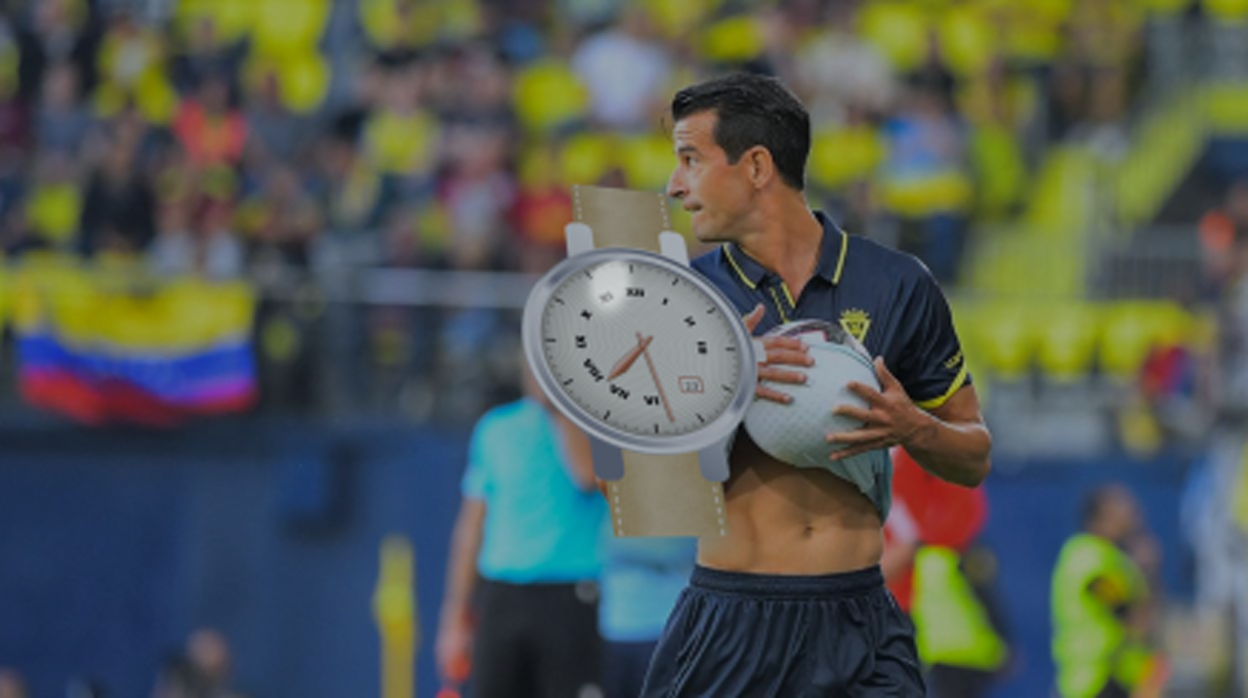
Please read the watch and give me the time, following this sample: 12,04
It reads 7,28
